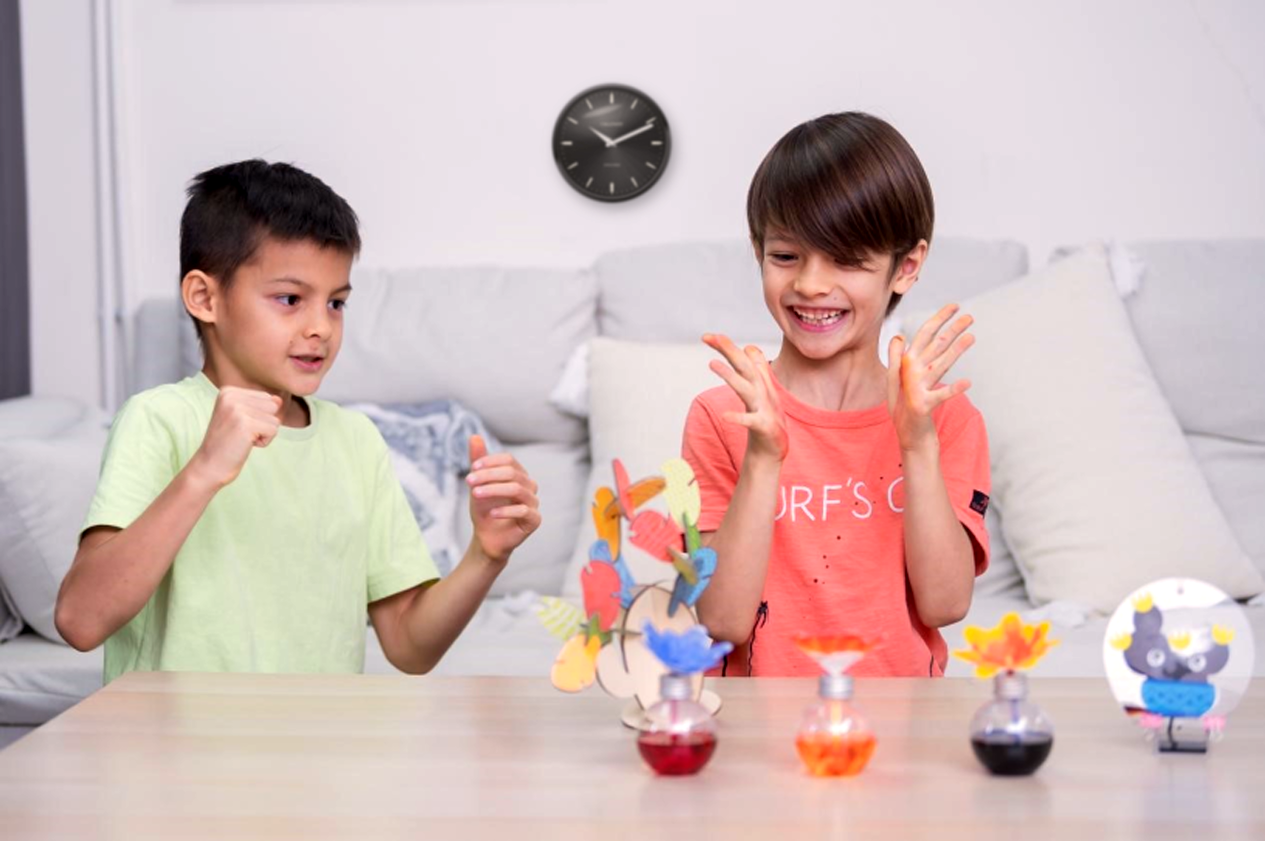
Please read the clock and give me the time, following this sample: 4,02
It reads 10,11
